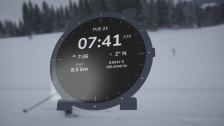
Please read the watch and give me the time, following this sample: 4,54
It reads 7,41
